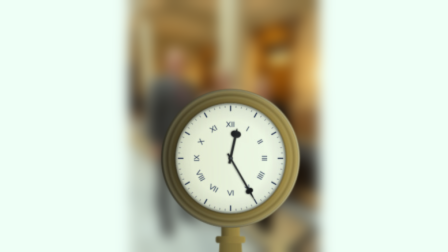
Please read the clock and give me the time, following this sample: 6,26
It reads 12,25
